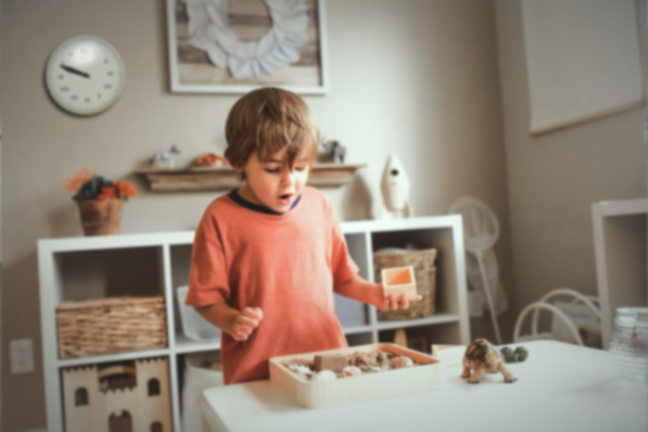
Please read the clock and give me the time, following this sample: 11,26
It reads 9,49
